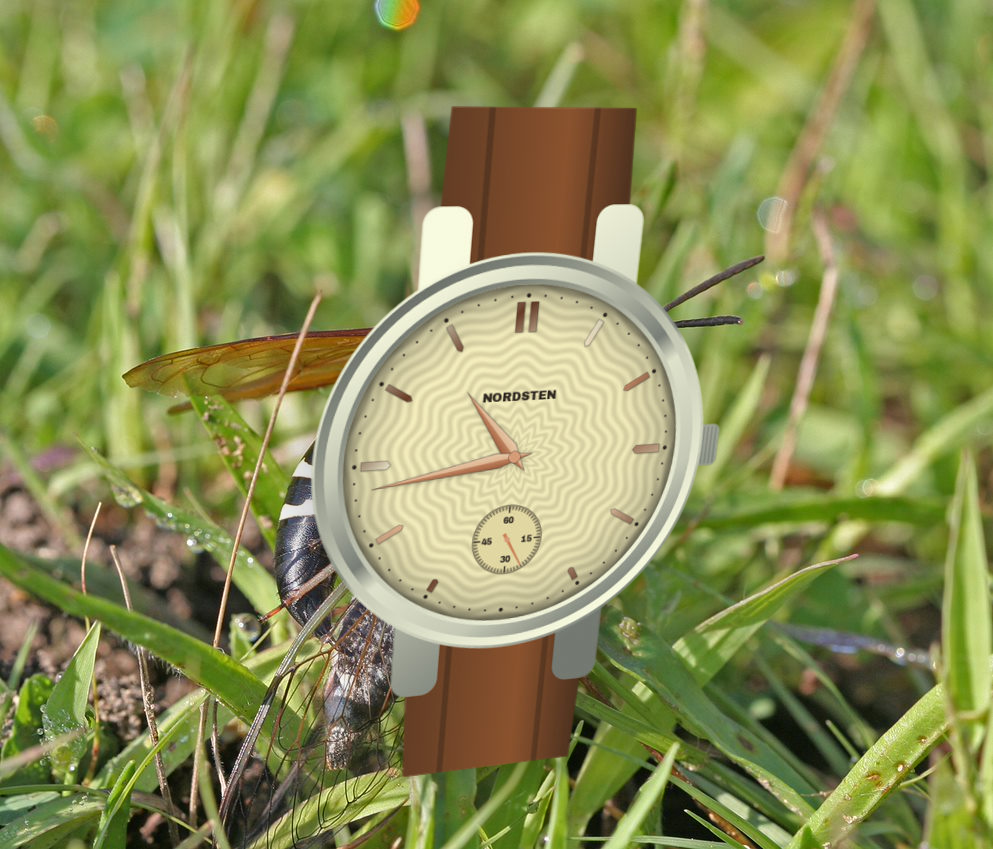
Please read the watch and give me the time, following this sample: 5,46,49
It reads 10,43,25
